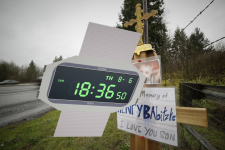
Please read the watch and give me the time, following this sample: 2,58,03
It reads 18,36,50
